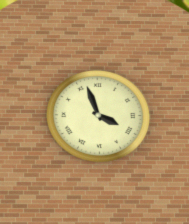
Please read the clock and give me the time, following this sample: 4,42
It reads 3,57
